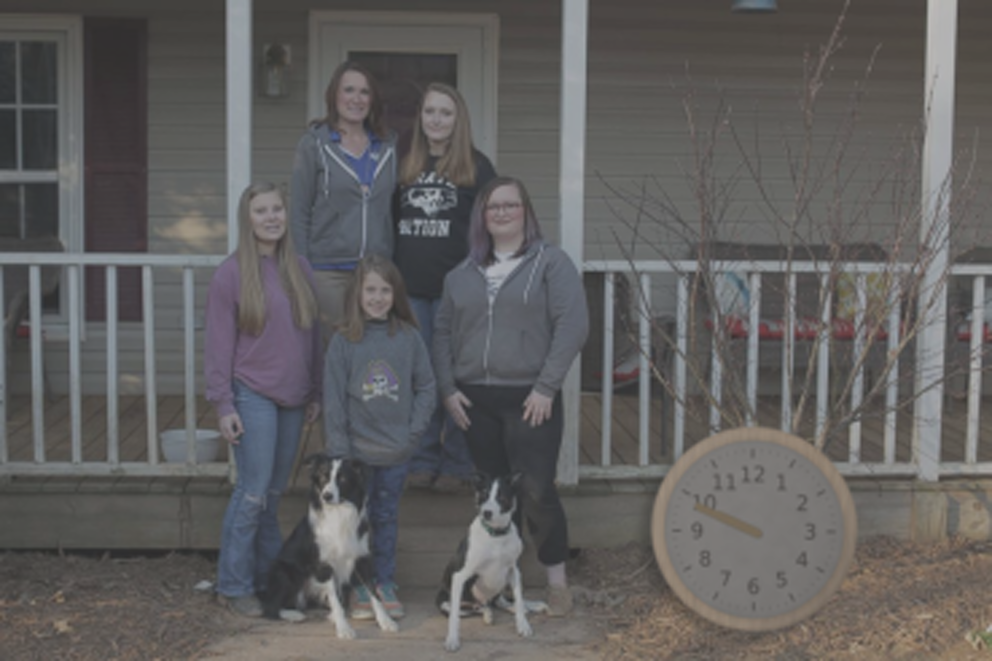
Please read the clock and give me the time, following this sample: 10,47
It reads 9,49
